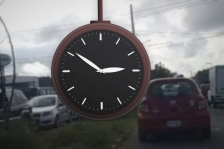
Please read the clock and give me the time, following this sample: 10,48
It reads 2,51
